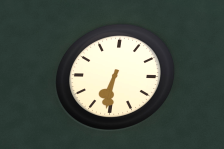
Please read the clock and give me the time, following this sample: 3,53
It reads 6,31
